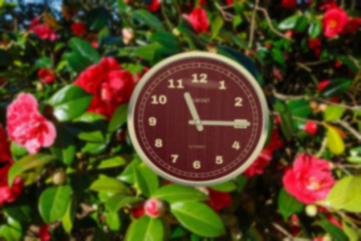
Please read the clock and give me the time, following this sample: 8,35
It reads 11,15
